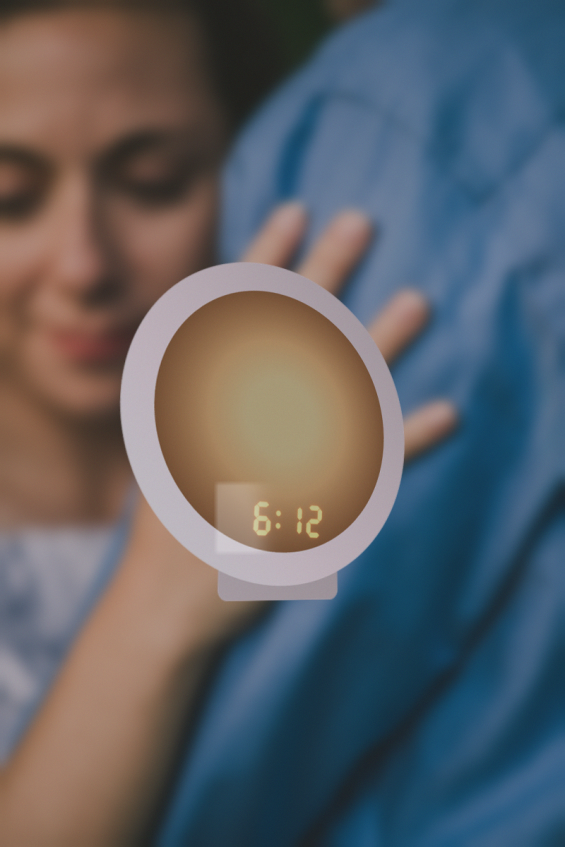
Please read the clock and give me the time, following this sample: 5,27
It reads 6,12
